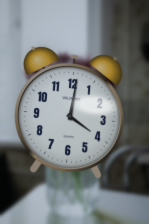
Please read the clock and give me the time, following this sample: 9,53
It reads 4,01
